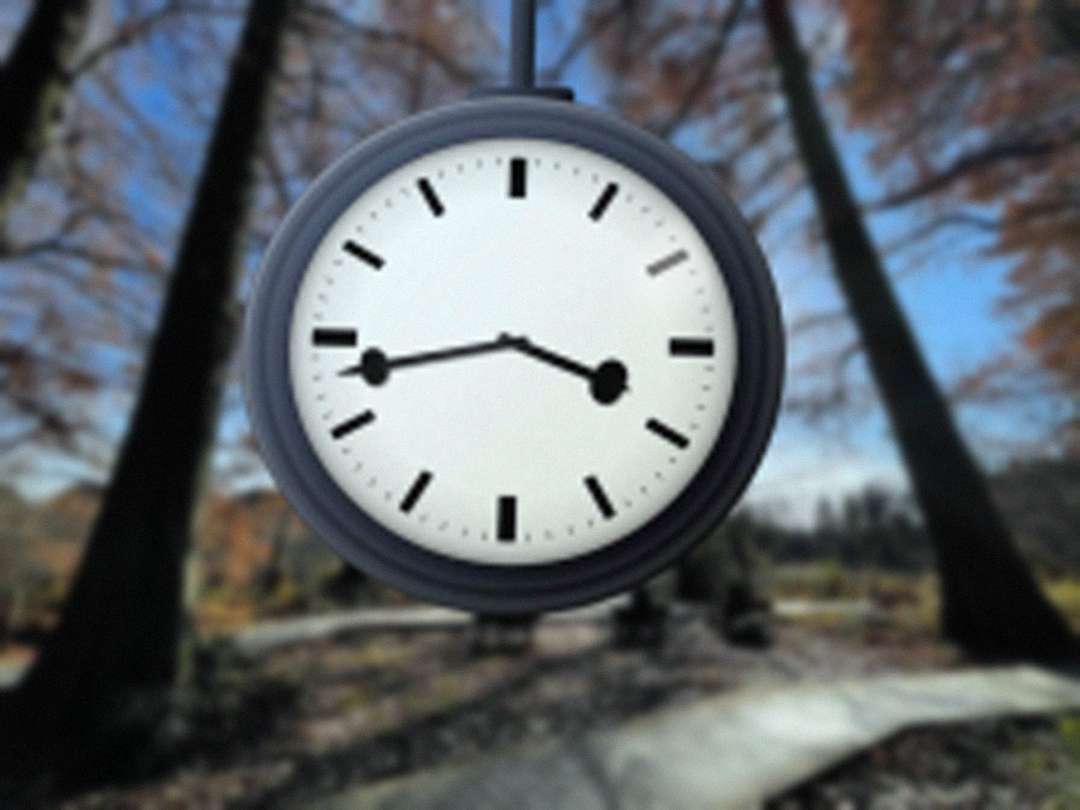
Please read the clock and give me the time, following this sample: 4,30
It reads 3,43
